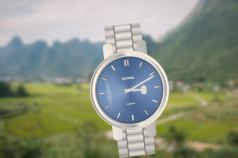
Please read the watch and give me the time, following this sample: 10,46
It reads 3,11
